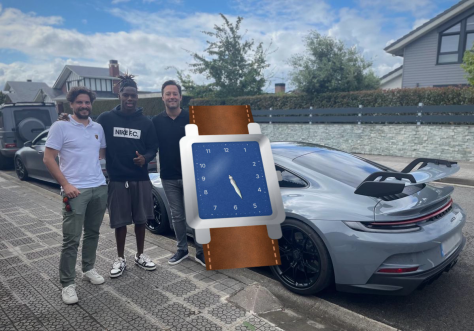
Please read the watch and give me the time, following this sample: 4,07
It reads 5,27
